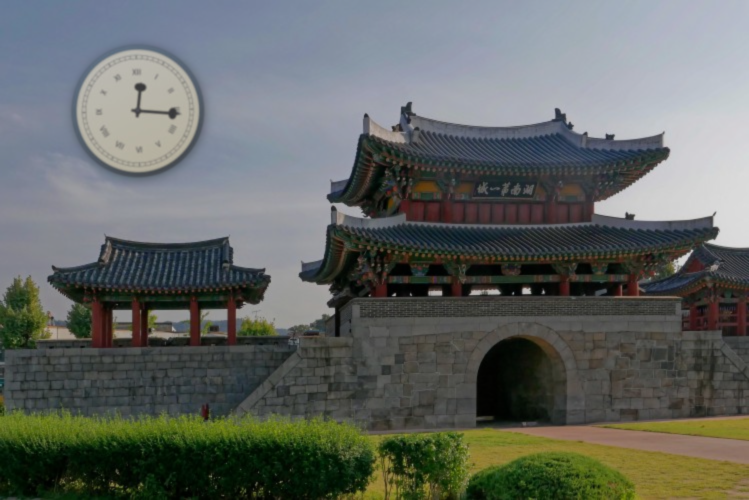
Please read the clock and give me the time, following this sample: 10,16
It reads 12,16
